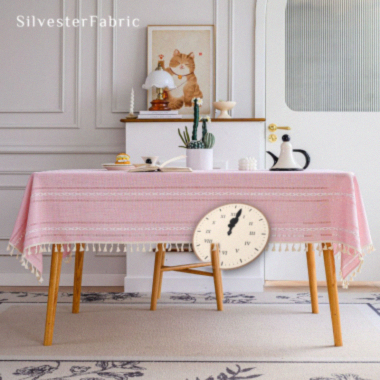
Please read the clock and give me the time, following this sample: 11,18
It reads 12,02
